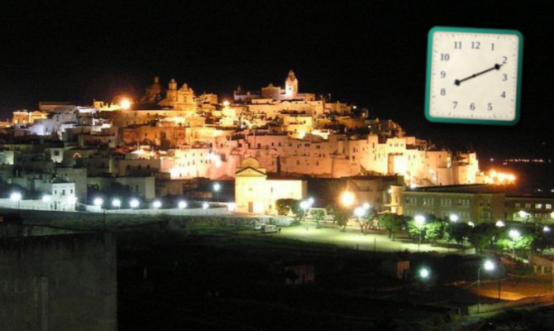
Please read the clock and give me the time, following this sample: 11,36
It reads 8,11
